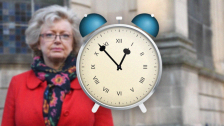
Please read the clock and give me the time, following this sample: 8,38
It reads 12,53
